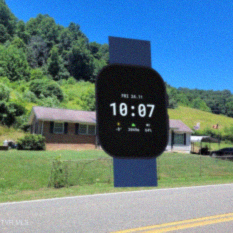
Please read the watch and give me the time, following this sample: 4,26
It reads 10,07
